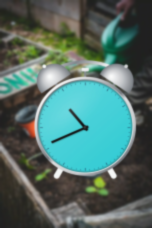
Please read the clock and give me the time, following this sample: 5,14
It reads 10,41
